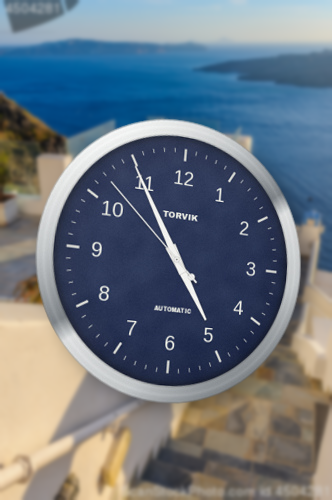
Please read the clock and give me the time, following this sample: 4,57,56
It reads 4,54,52
